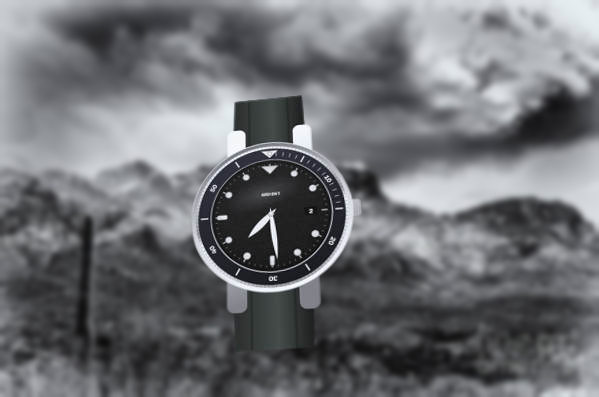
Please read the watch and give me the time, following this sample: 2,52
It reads 7,29
